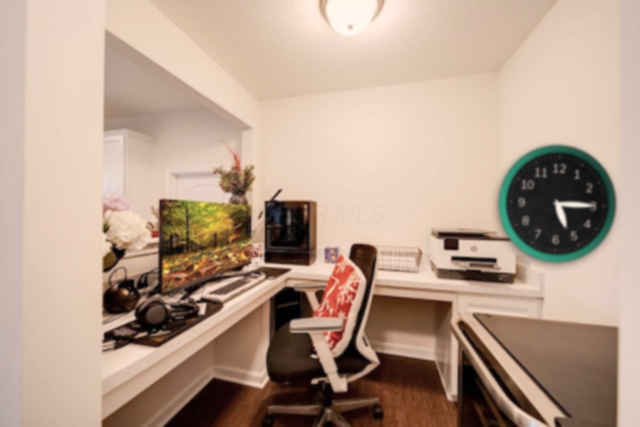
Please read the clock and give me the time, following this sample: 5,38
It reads 5,15
